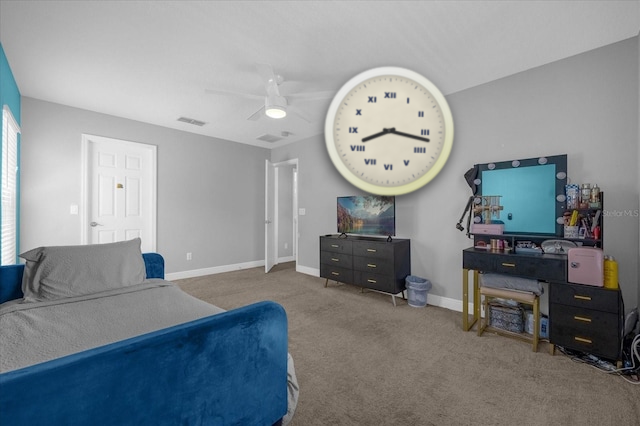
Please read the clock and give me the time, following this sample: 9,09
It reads 8,17
